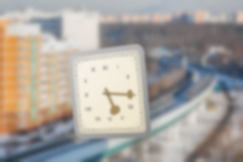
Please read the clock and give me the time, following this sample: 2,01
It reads 5,16
